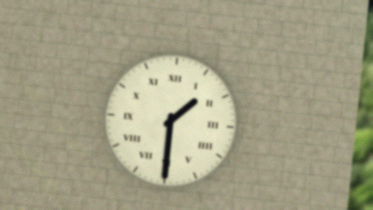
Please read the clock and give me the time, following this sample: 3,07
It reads 1,30
